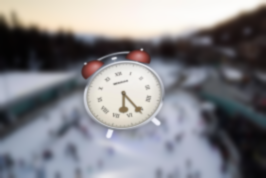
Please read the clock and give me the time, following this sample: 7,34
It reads 6,26
